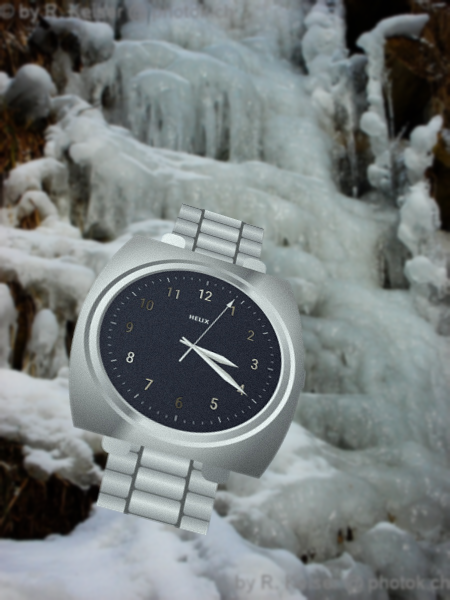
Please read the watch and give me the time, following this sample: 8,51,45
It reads 3,20,04
